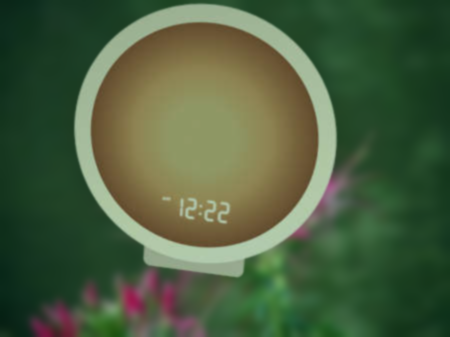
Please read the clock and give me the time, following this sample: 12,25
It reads 12,22
